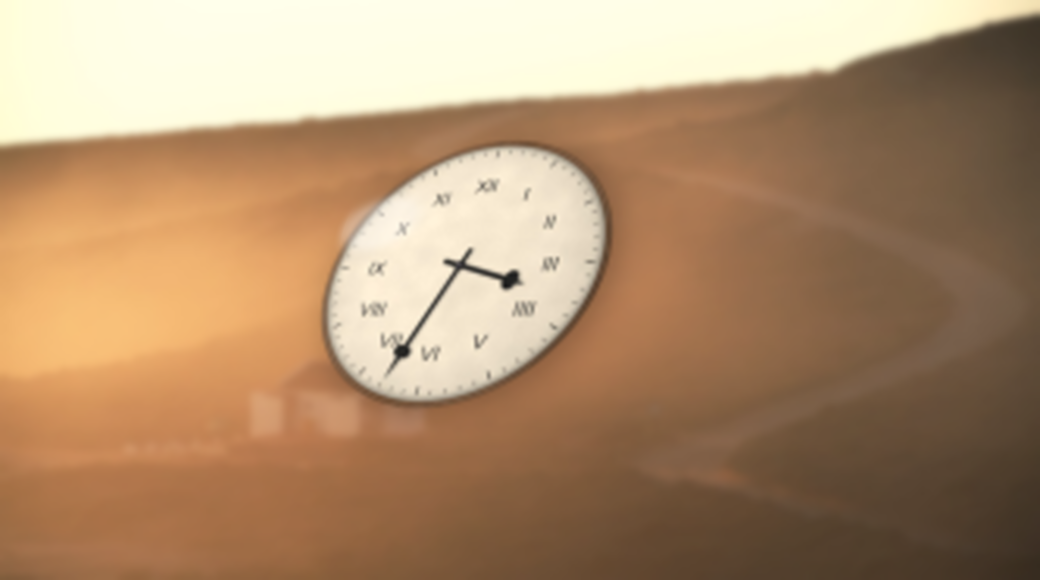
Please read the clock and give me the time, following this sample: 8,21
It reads 3,33
